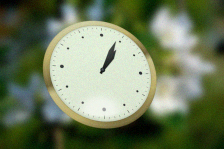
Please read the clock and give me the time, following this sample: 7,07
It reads 1,04
